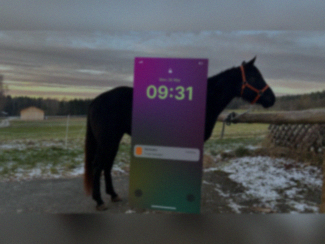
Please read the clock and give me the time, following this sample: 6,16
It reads 9,31
